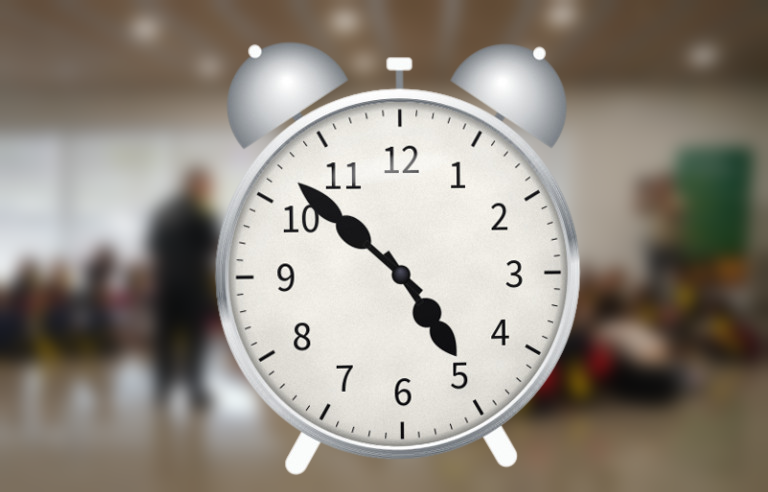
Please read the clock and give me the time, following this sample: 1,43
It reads 4,52
